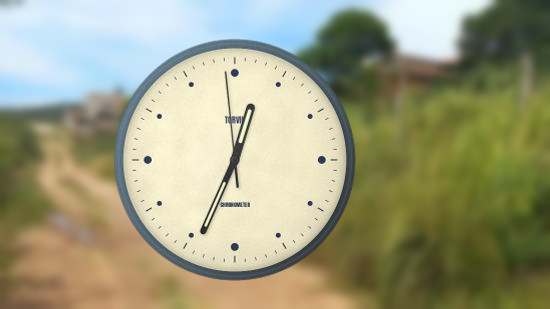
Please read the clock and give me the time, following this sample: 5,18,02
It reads 12,33,59
